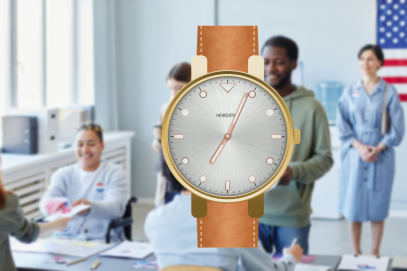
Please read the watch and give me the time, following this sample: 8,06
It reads 7,04
